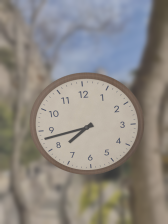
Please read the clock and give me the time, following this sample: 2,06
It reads 7,43
